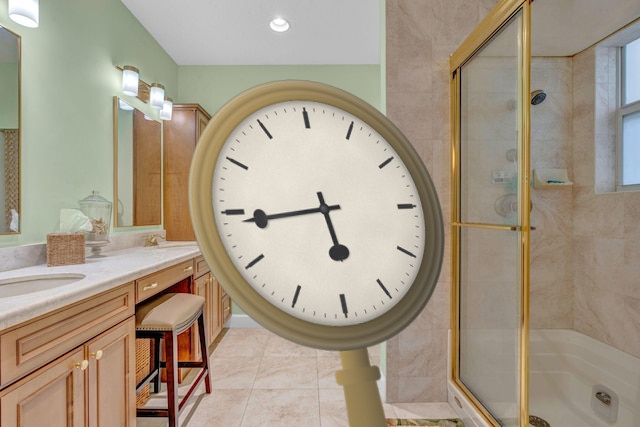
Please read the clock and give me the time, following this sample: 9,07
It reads 5,44
